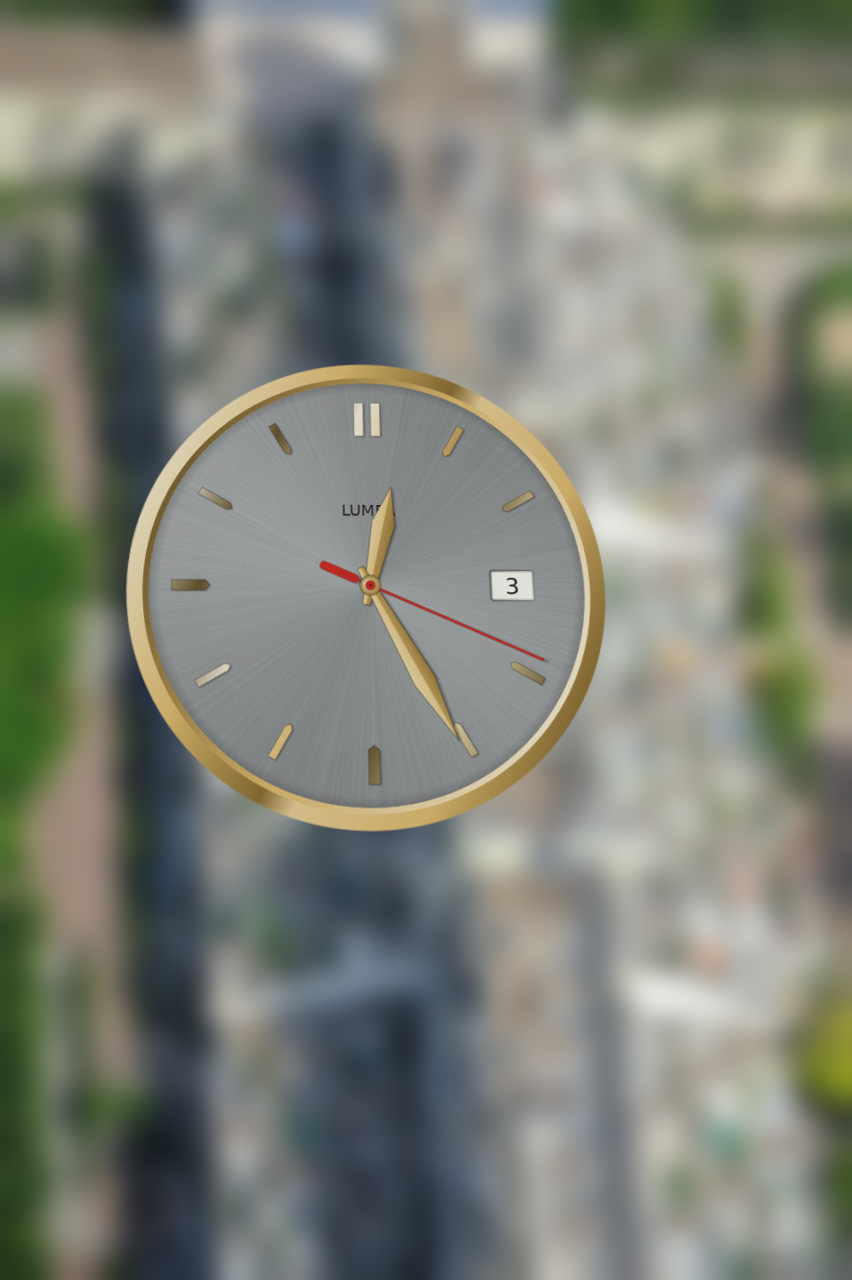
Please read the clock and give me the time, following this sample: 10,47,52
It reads 12,25,19
